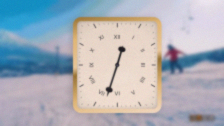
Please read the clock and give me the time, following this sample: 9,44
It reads 12,33
